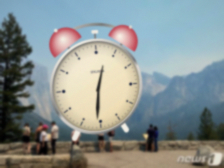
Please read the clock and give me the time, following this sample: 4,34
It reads 12,31
